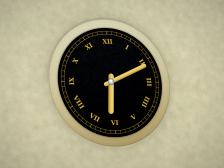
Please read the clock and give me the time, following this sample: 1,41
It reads 6,11
